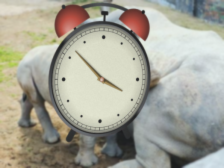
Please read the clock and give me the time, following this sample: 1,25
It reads 3,52
